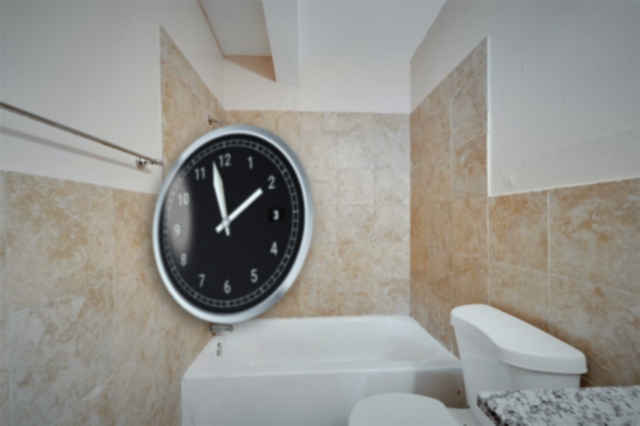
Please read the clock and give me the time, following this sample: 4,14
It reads 1,58
